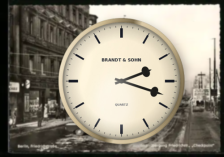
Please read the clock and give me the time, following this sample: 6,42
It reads 2,18
